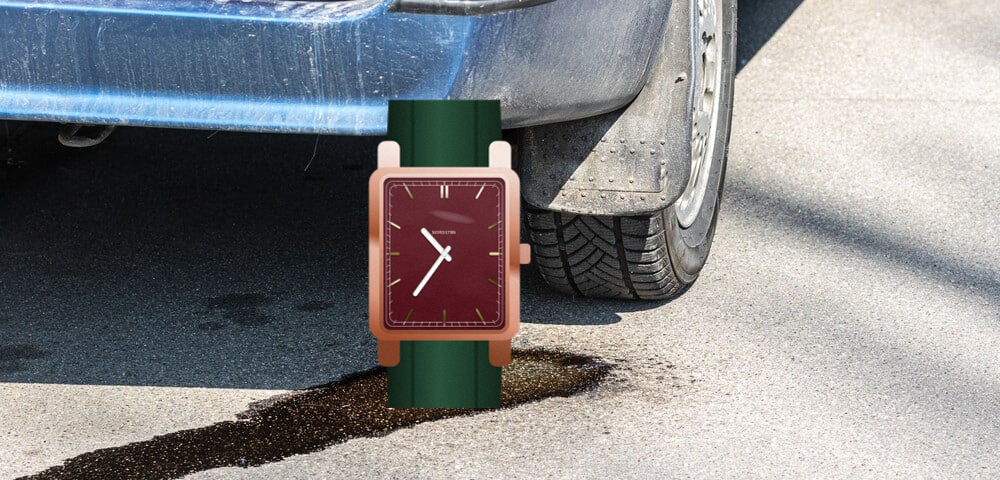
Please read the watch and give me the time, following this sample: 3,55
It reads 10,36
